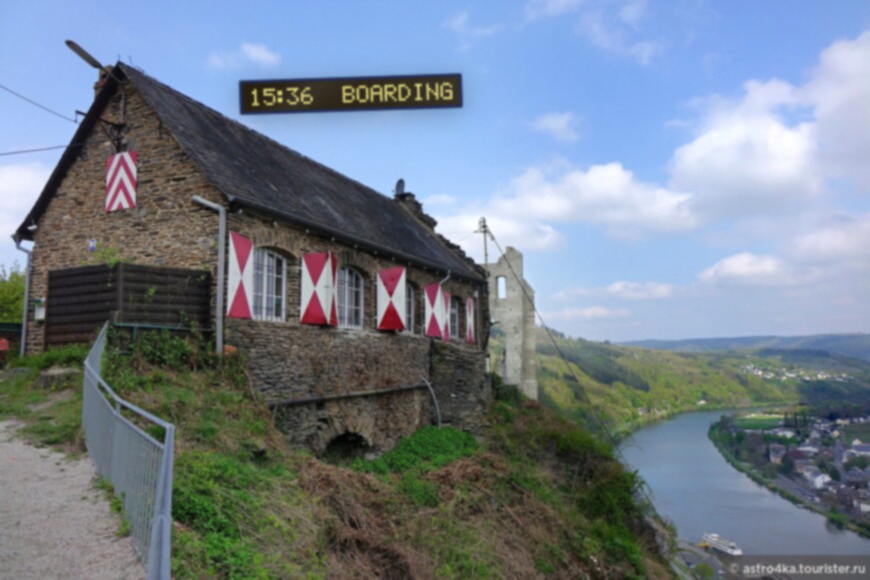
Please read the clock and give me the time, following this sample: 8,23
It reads 15,36
